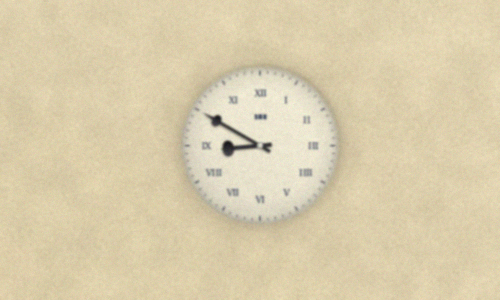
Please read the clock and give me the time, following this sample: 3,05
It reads 8,50
